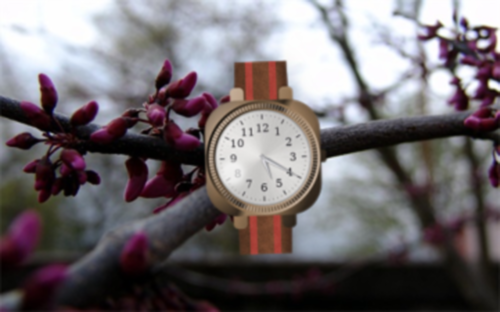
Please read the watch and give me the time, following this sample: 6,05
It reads 5,20
